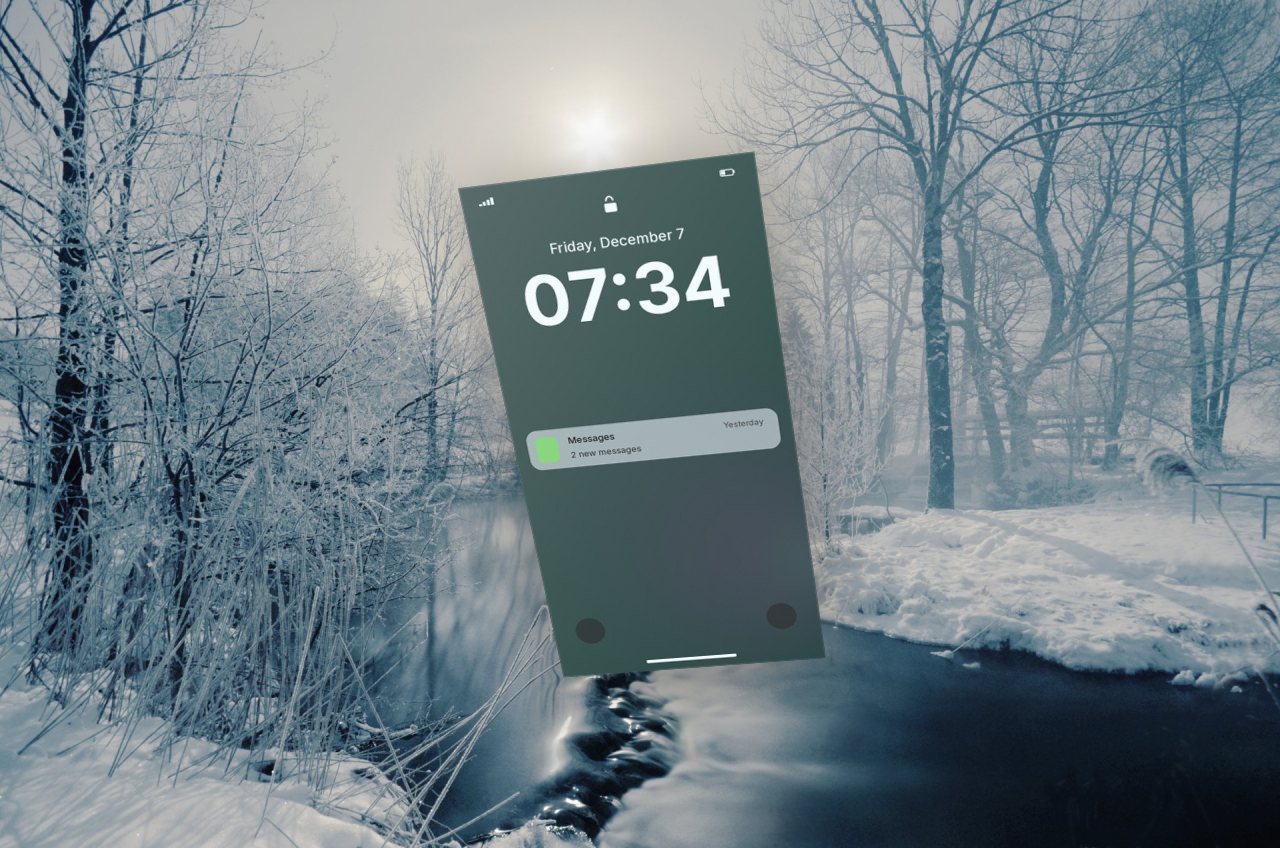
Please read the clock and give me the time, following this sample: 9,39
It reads 7,34
